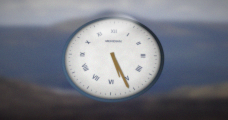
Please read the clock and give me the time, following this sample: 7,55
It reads 5,26
